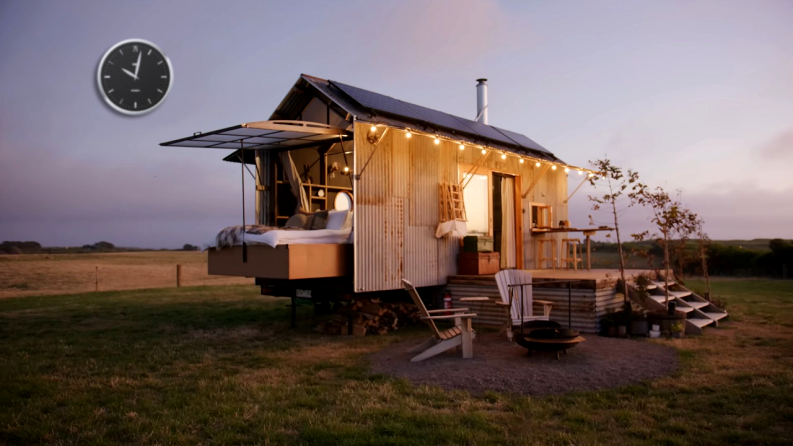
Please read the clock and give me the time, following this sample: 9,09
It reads 10,02
